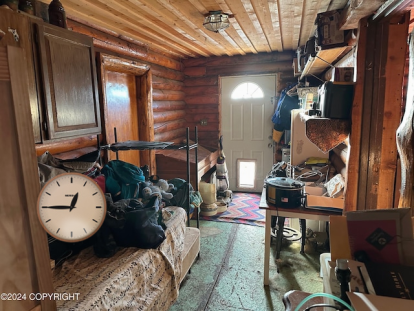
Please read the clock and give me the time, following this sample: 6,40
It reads 12,45
